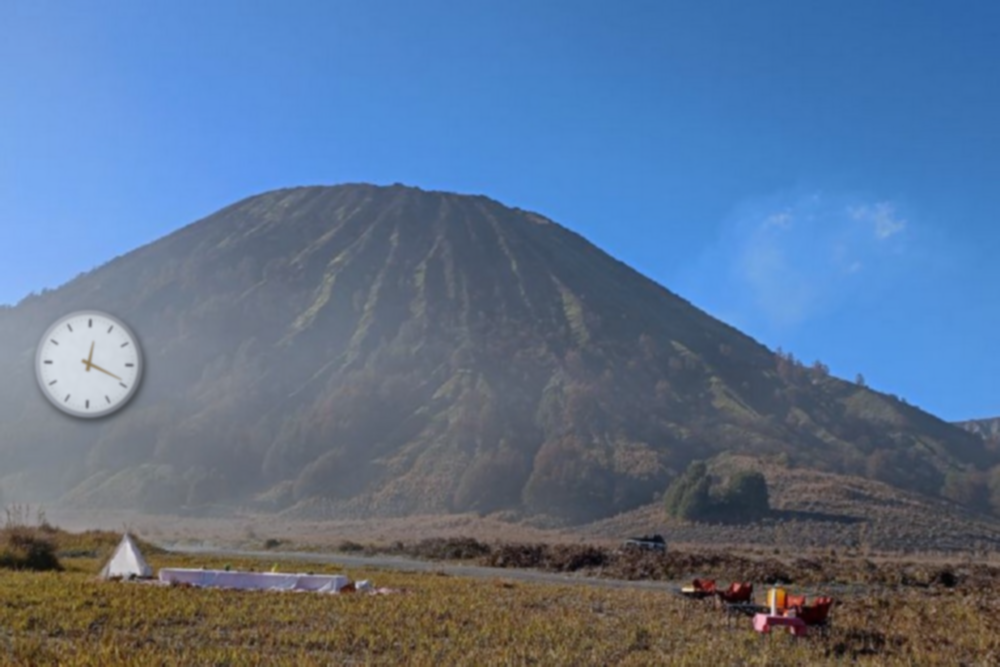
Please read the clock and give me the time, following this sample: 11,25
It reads 12,19
